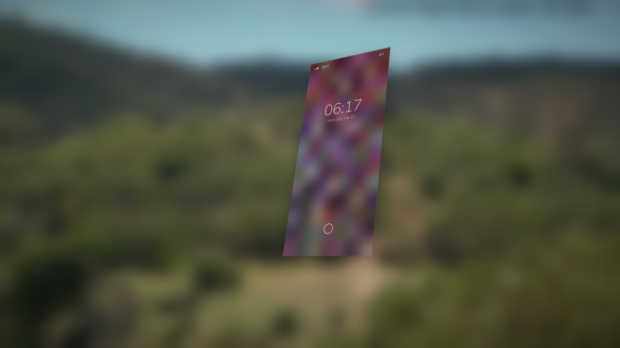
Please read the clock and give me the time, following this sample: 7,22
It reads 6,17
